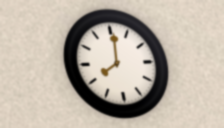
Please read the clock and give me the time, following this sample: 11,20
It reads 8,01
